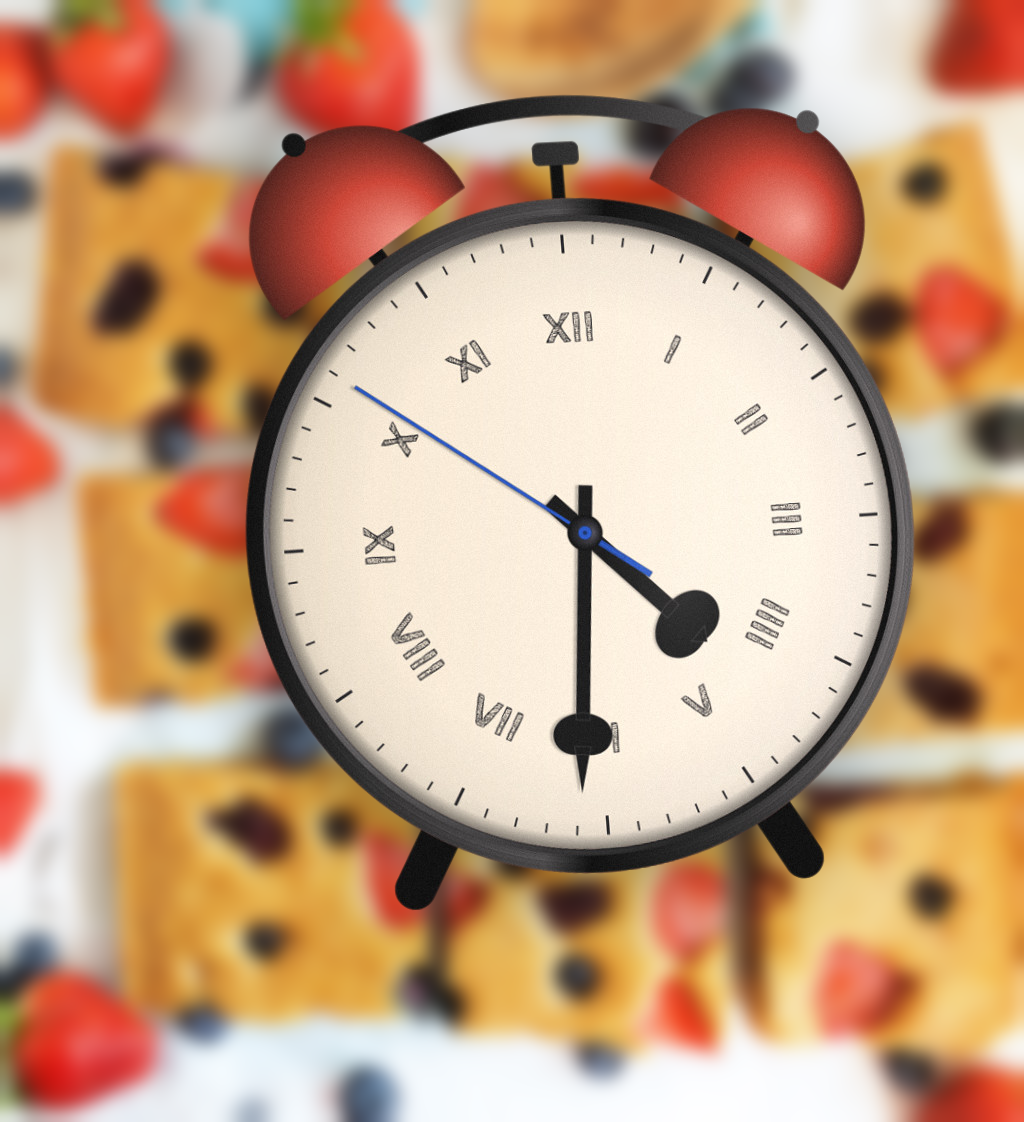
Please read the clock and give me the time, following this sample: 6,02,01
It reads 4,30,51
